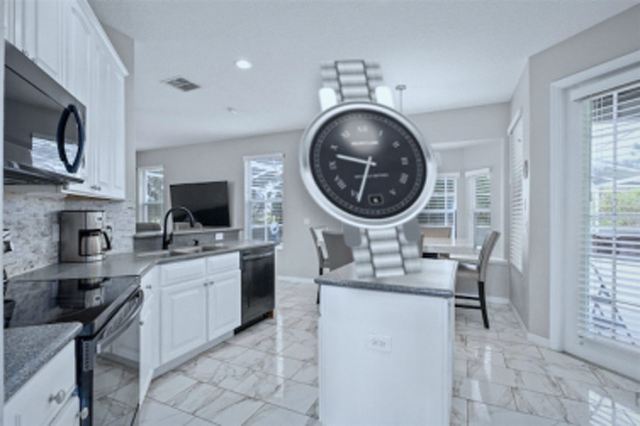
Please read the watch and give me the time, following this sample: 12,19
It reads 9,34
